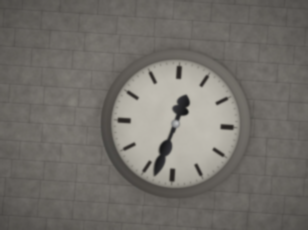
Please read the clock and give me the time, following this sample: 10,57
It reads 12,33
